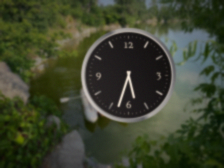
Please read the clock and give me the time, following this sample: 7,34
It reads 5,33
